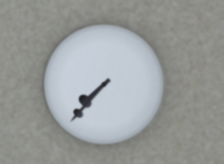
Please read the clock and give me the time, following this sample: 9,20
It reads 7,37
